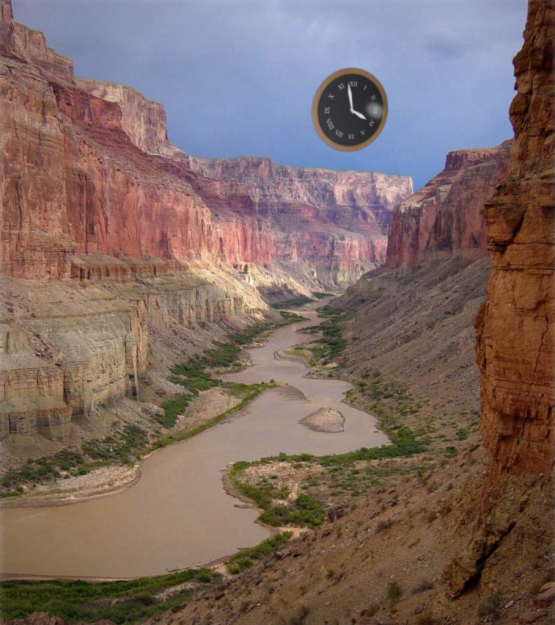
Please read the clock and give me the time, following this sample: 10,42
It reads 3,58
